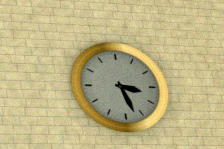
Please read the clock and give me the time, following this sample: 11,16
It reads 3,27
